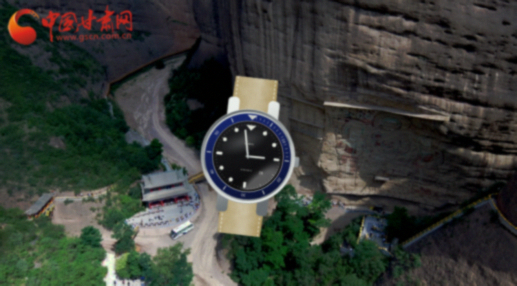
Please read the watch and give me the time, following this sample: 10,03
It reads 2,58
